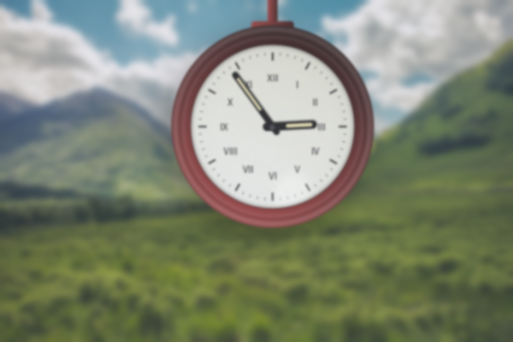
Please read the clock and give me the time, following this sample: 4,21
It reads 2,54
